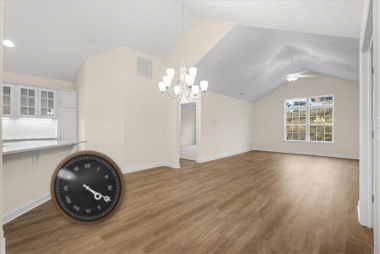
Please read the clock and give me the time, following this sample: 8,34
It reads 4,20
